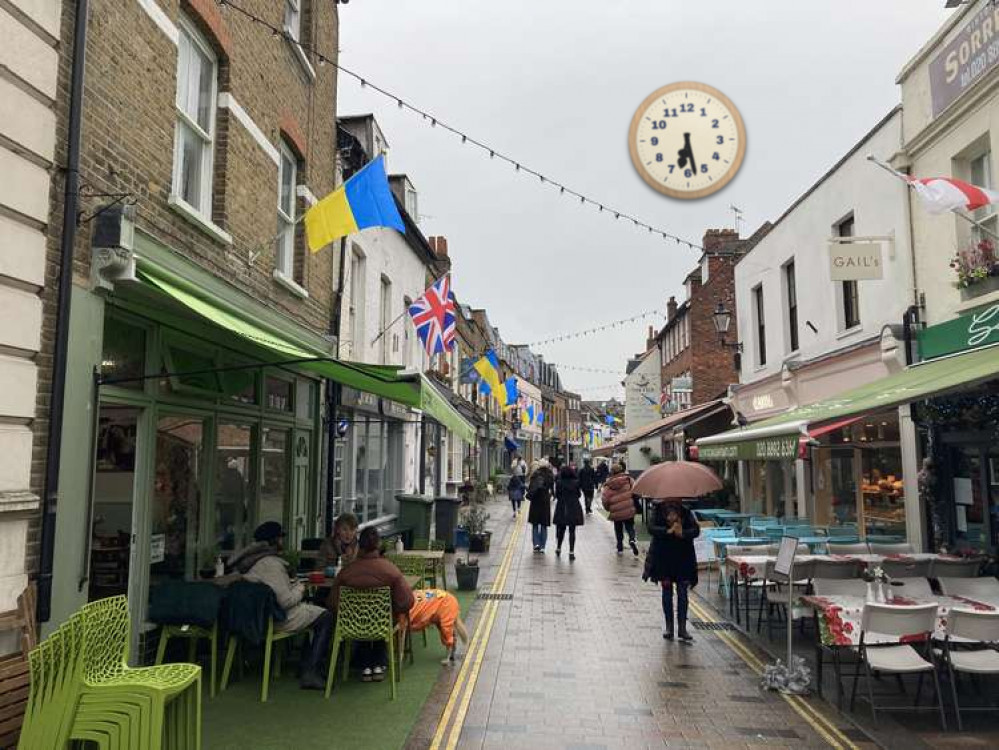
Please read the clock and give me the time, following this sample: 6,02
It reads 6,28
